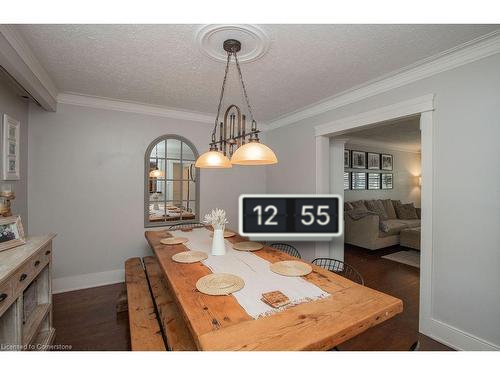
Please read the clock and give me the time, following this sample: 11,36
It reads 12,55
